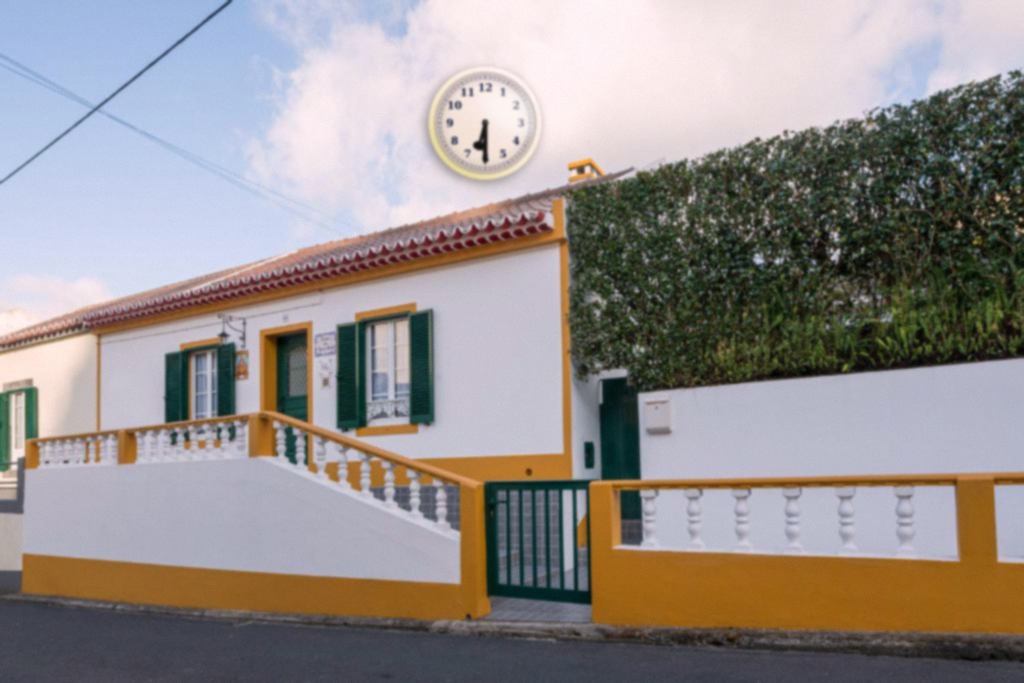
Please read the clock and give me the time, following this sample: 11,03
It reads 6,30
